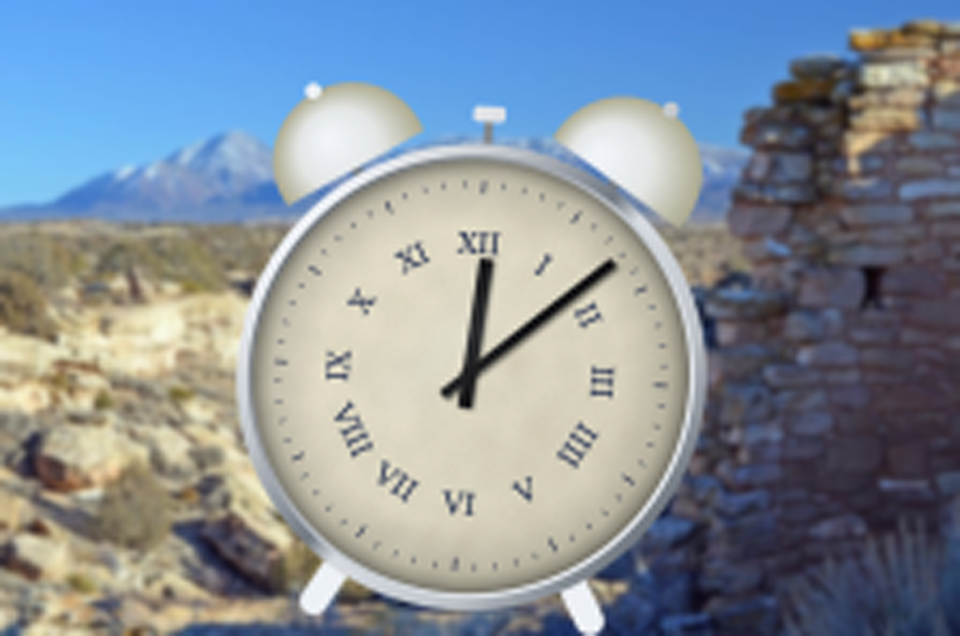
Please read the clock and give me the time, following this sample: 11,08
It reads 12,08
